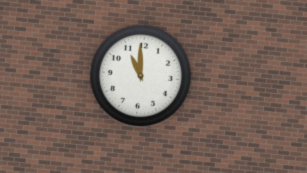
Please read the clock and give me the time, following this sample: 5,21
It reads 10,59
